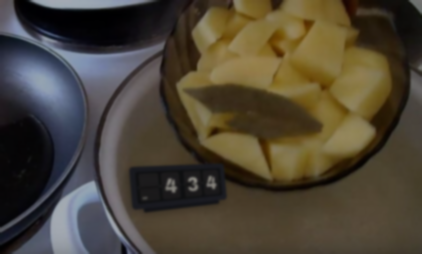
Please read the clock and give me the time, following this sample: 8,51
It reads 4,34
